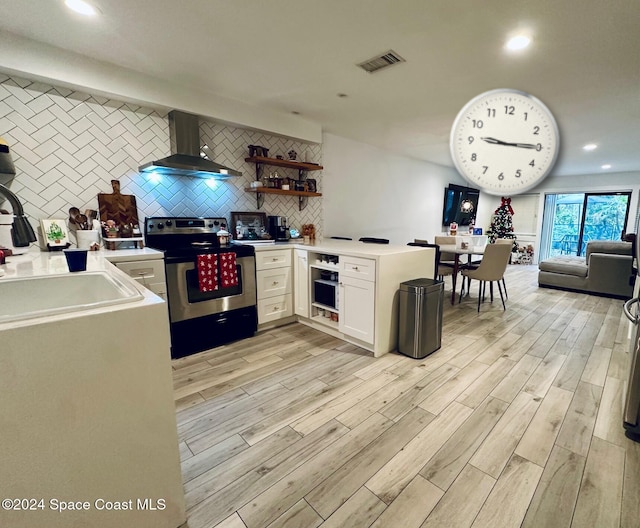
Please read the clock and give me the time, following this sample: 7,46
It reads 9,15
